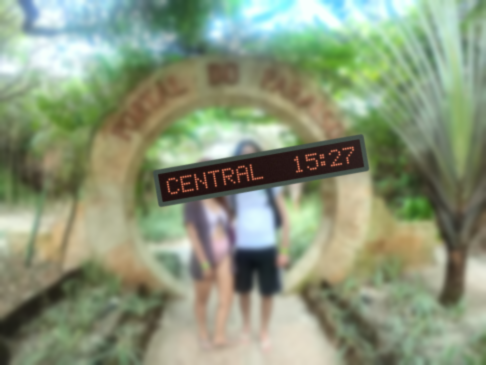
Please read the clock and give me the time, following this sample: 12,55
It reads 15,27
